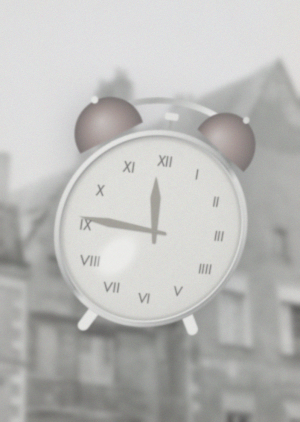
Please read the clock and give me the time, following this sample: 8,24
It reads 11,46
